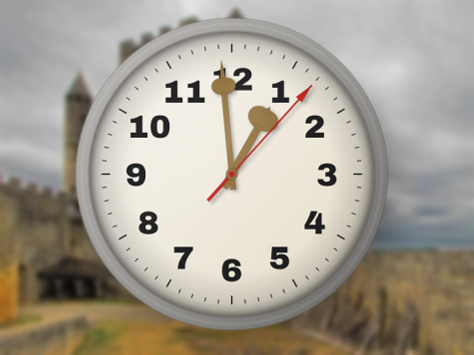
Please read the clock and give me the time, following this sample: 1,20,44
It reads 12,59,07
